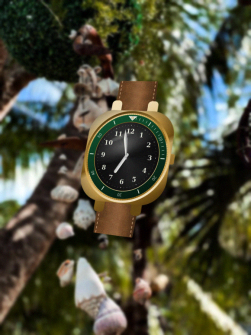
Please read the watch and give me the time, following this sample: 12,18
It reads 6,58
